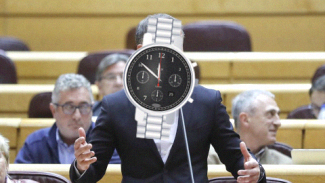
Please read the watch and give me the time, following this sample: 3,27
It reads 11,51
